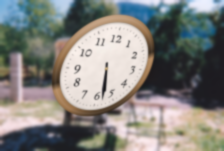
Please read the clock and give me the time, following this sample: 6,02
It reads 5,28
